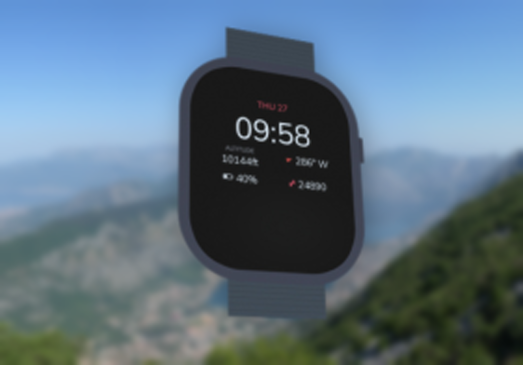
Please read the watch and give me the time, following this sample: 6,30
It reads 9,58
